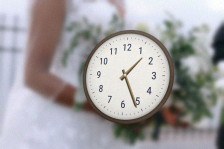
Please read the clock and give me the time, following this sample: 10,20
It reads 1,26
